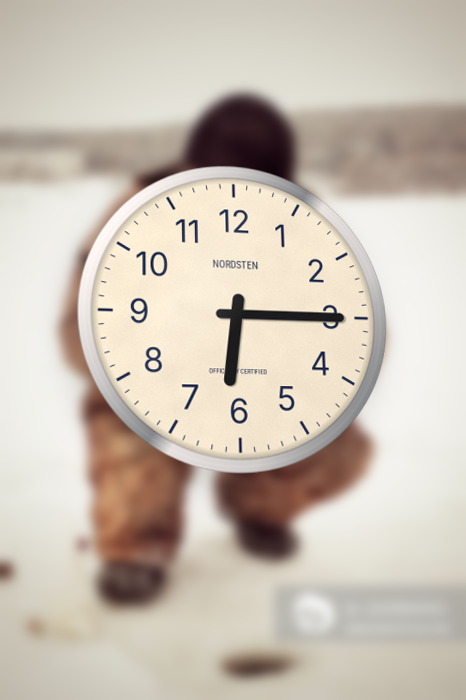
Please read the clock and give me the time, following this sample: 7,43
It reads 6,15
